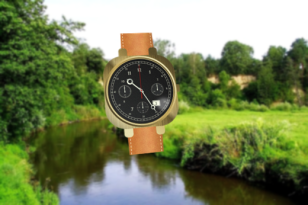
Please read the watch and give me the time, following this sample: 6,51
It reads 10,25
